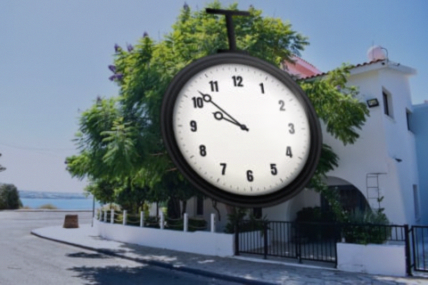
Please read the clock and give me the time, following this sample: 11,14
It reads 9,52
